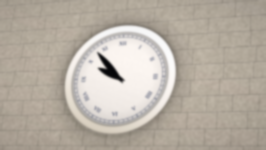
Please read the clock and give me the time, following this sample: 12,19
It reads 9,53
